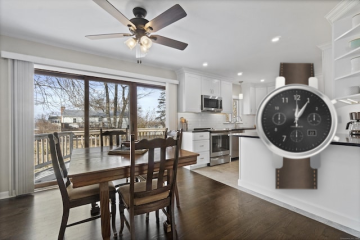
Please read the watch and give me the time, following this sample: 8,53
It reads 12,05
